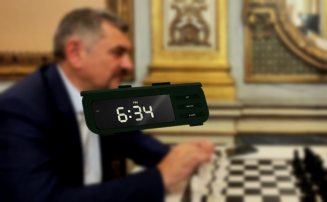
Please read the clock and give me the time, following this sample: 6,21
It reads 6,34
